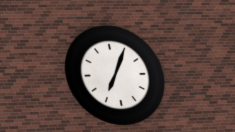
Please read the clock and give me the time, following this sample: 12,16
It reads 7,05
